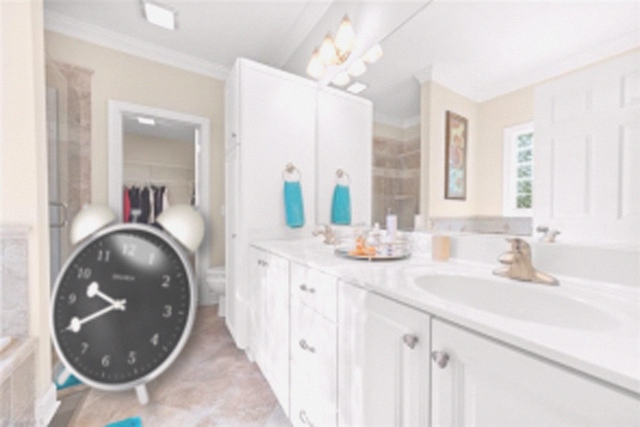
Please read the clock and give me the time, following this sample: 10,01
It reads 9,40
